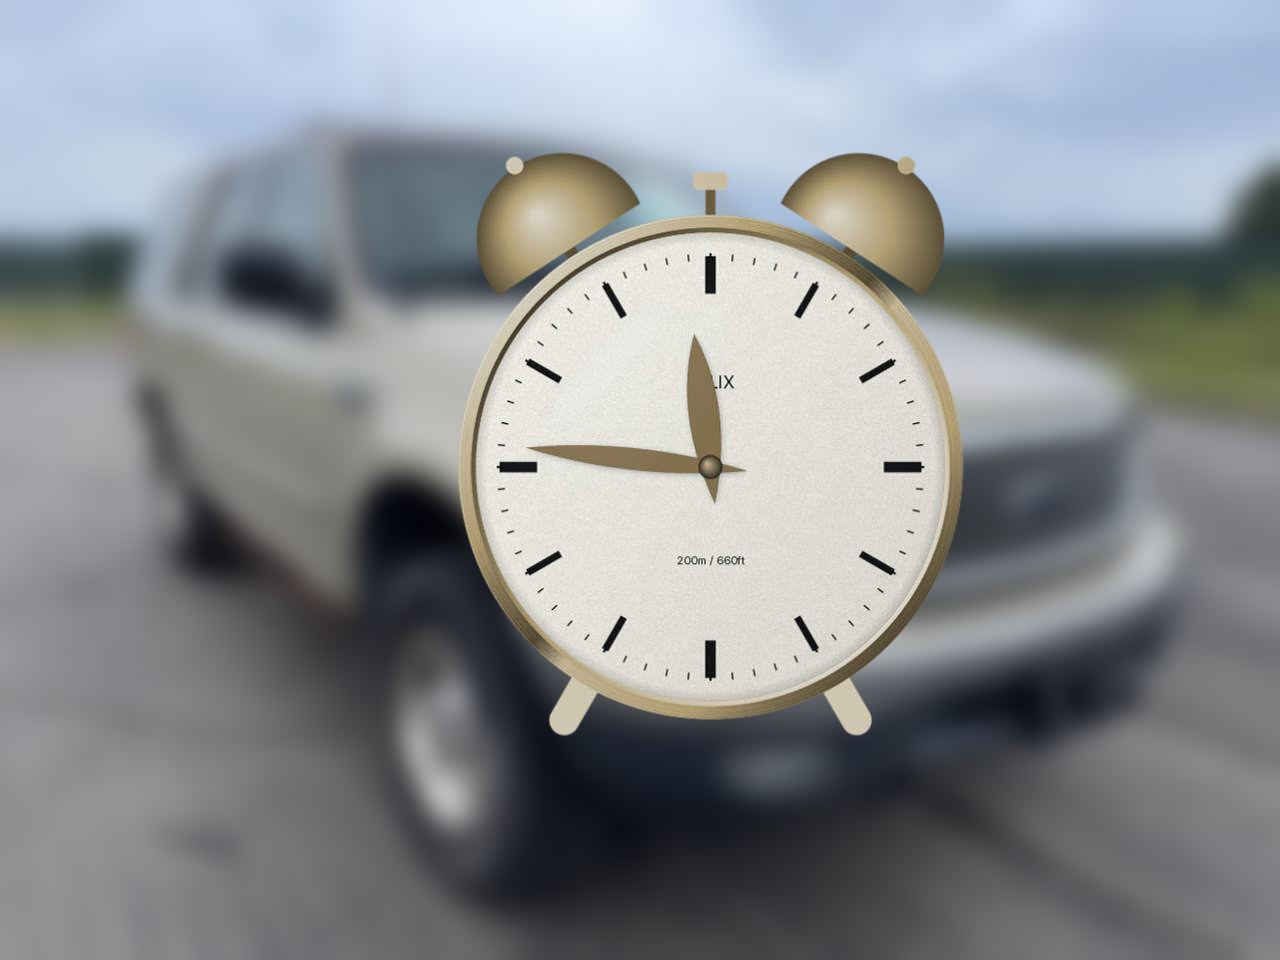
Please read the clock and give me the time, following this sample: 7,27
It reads 11,46
